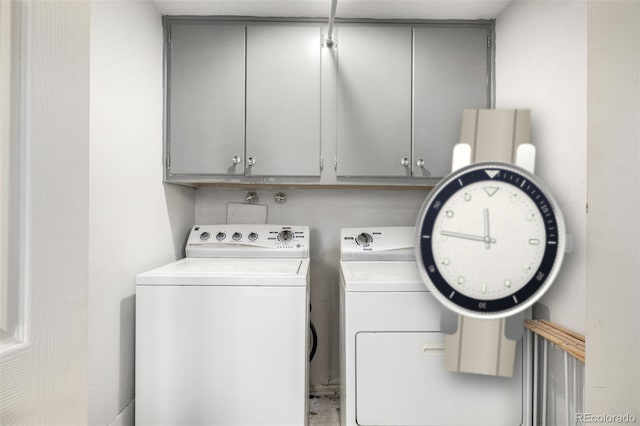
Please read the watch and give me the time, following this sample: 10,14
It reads 11,46
